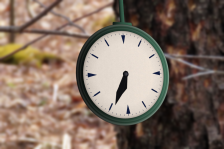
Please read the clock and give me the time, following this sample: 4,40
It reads 6,34
